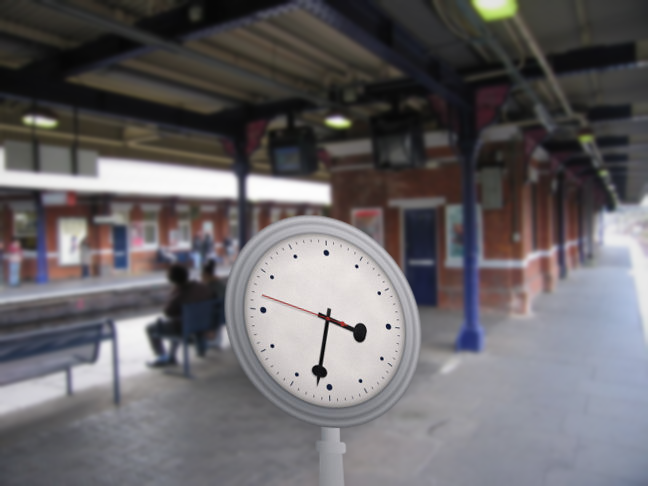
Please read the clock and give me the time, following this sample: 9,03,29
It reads 3,31,47
